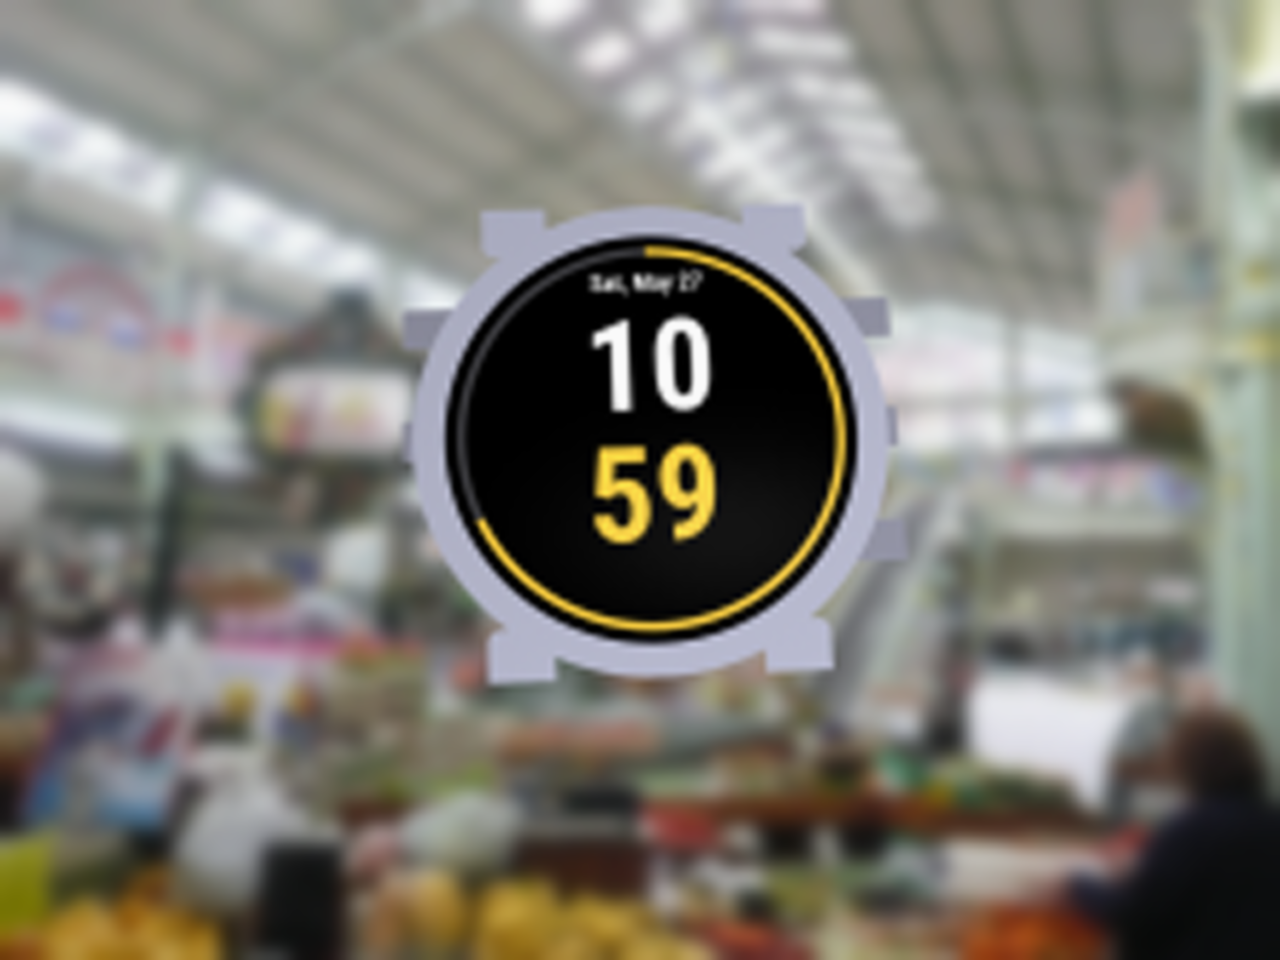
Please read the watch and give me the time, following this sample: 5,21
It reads 10,59
